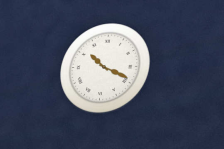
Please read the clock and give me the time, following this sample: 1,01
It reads 10,19
